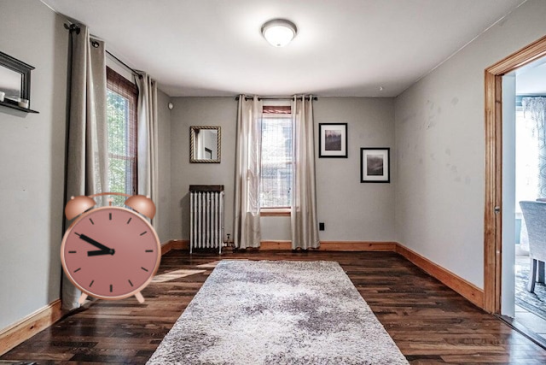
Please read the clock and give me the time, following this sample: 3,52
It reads 8,50
